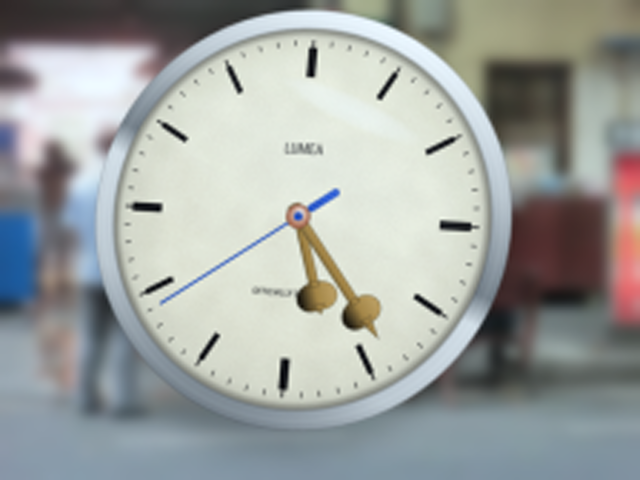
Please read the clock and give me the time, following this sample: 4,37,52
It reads 5,23,39
